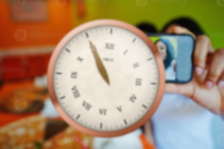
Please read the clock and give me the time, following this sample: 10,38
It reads 10,55
